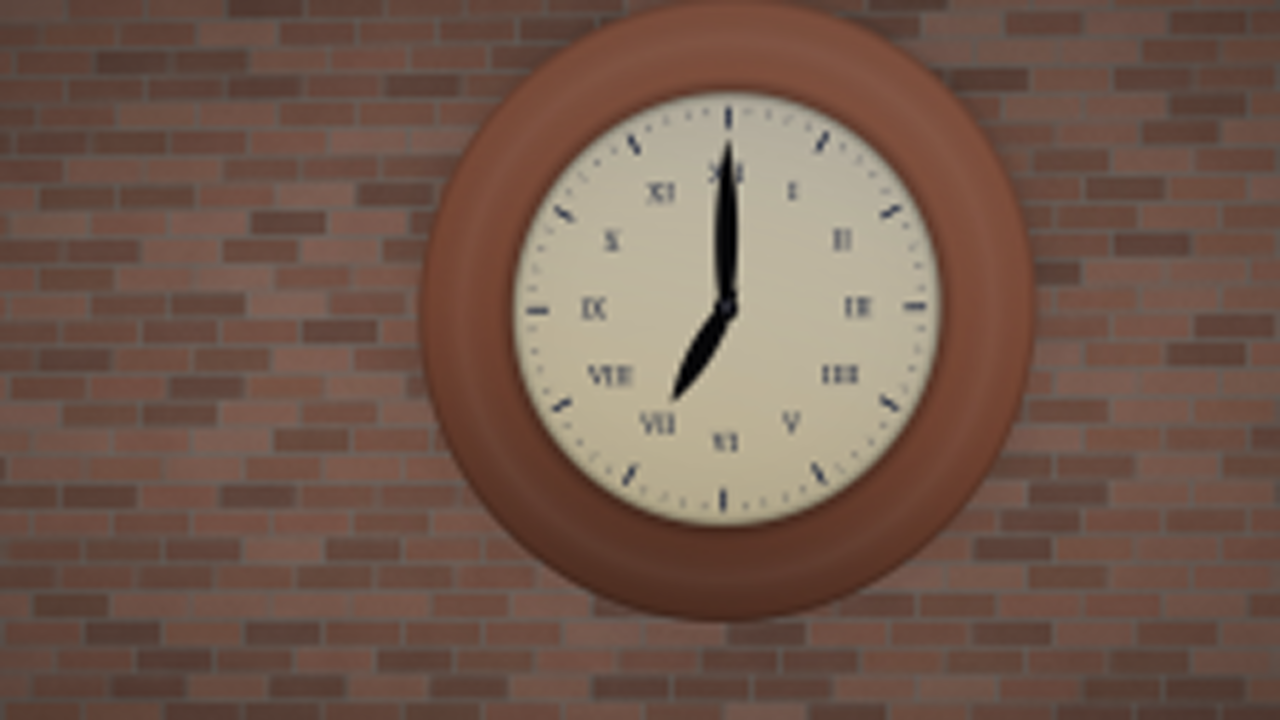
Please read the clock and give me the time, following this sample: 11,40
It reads 7,00
